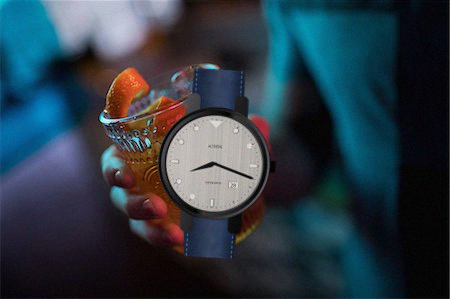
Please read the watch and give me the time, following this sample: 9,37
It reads 8,18
